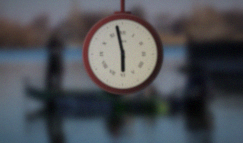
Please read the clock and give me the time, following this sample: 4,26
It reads 5,58
